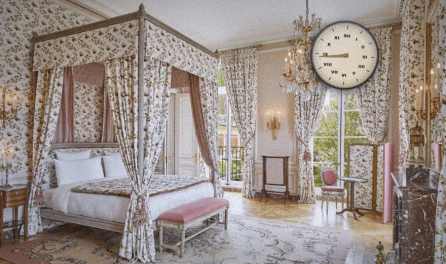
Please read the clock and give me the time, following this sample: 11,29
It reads 8,44
